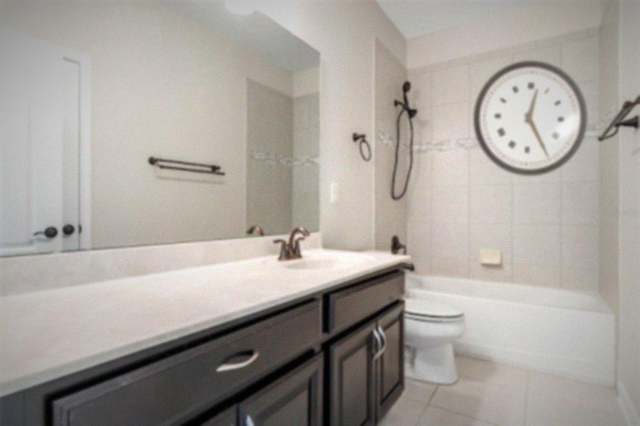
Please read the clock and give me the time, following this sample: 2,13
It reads 12,25
